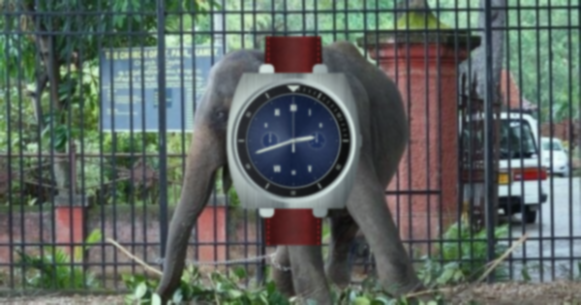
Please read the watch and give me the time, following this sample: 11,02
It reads 2,42
